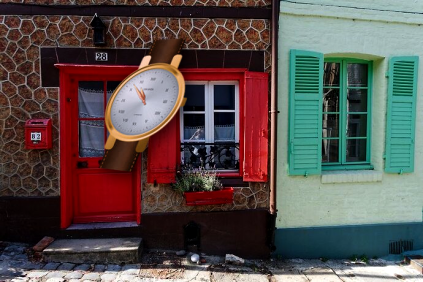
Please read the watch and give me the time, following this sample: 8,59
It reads 10,52
